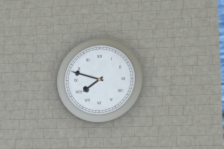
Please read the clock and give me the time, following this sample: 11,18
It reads 7,48
